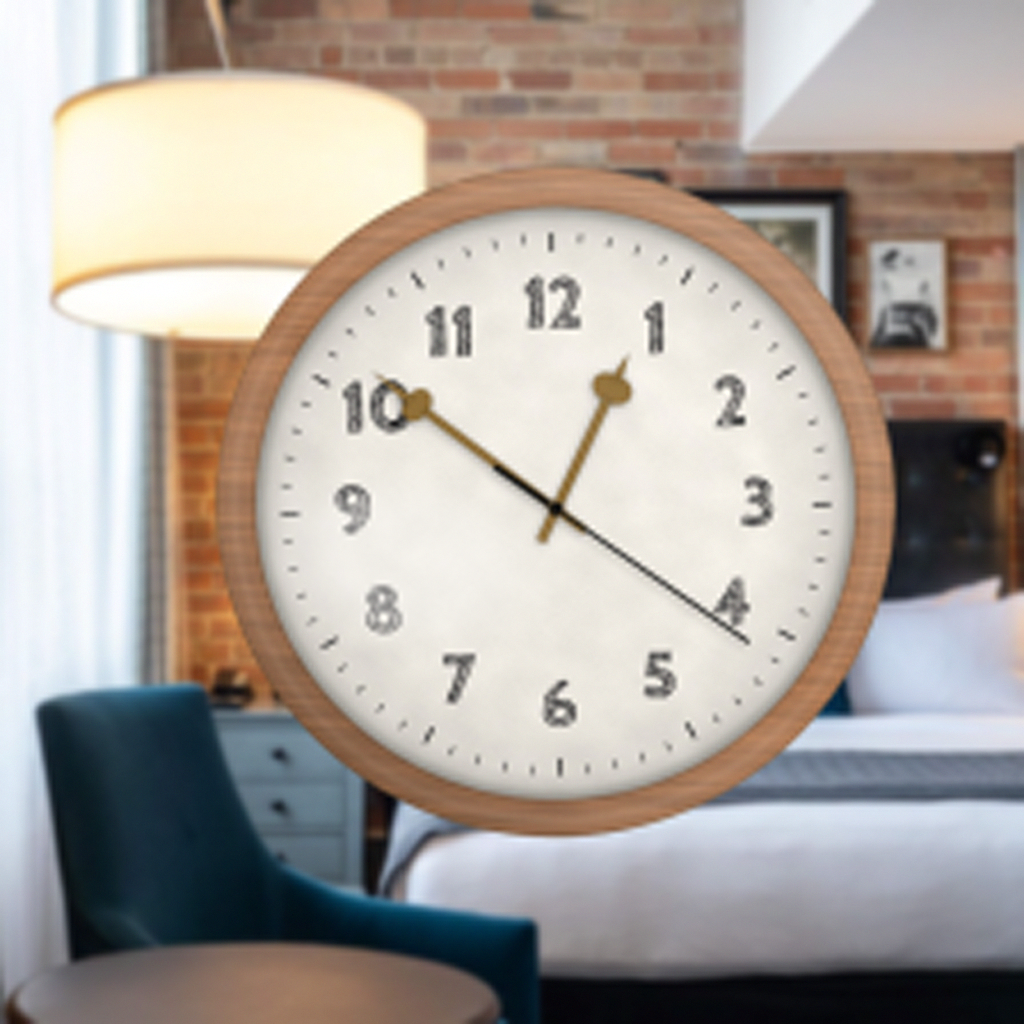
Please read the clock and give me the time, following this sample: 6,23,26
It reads 12,51,21
